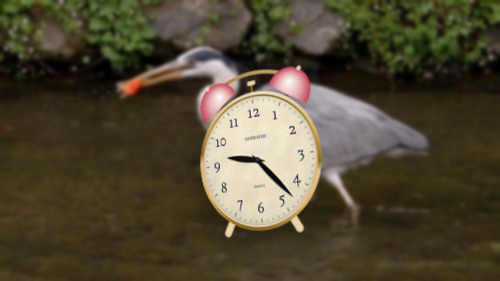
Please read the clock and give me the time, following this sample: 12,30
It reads 9,23
